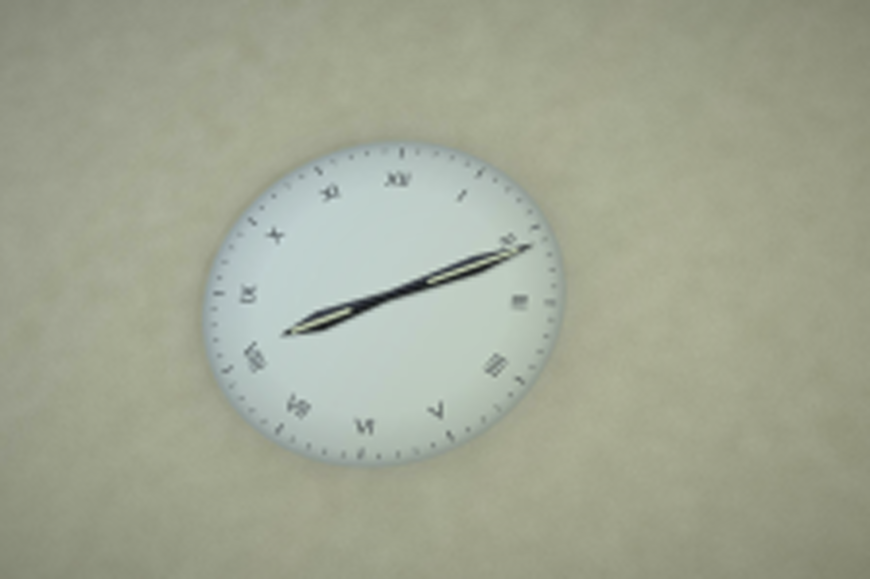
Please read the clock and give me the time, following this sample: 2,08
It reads 8,11
